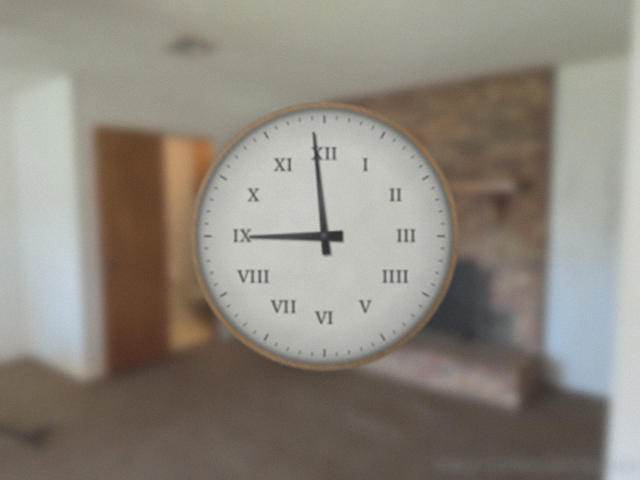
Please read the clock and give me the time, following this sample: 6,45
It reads 8,59
